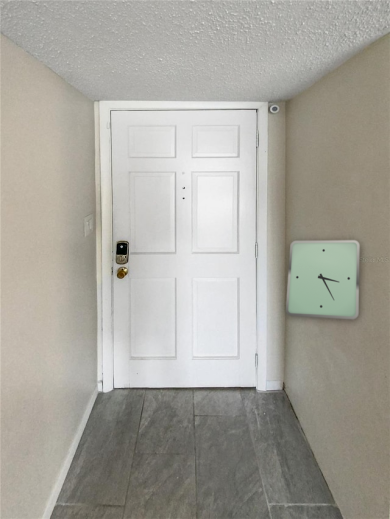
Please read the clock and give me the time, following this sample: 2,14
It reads 3,25
